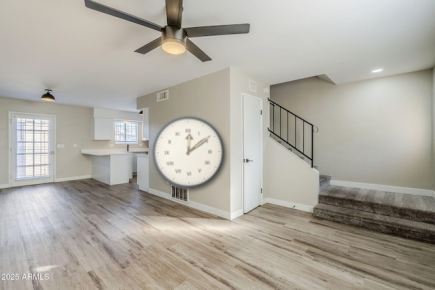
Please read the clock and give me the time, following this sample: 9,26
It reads 12,09
